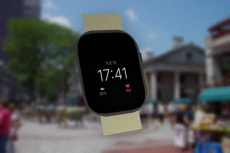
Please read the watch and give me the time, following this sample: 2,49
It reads 17,41
